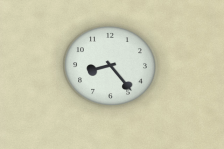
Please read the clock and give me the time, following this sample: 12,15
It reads 8,24
